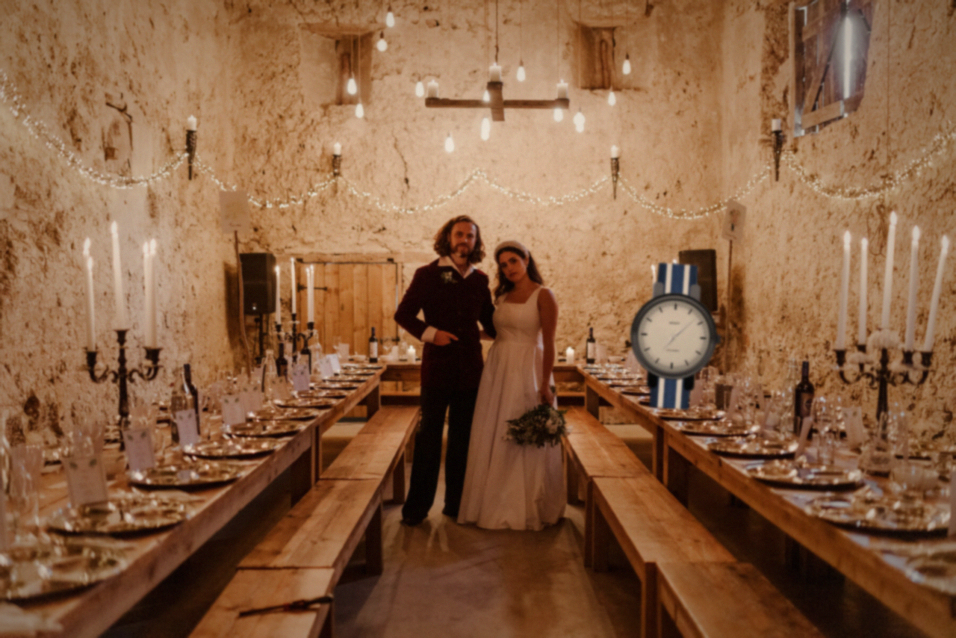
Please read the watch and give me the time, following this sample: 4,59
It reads 7,08
